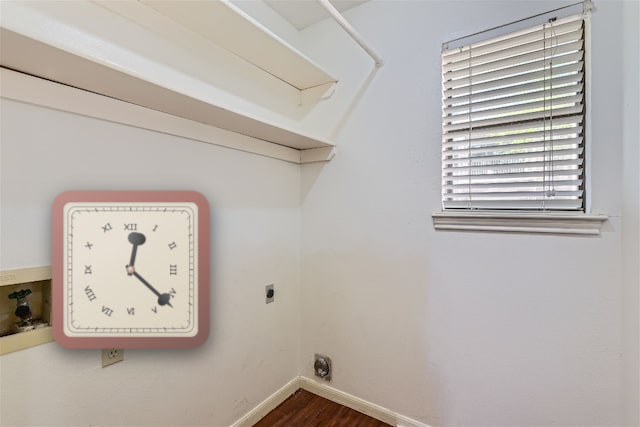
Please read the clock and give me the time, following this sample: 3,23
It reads 12,22
